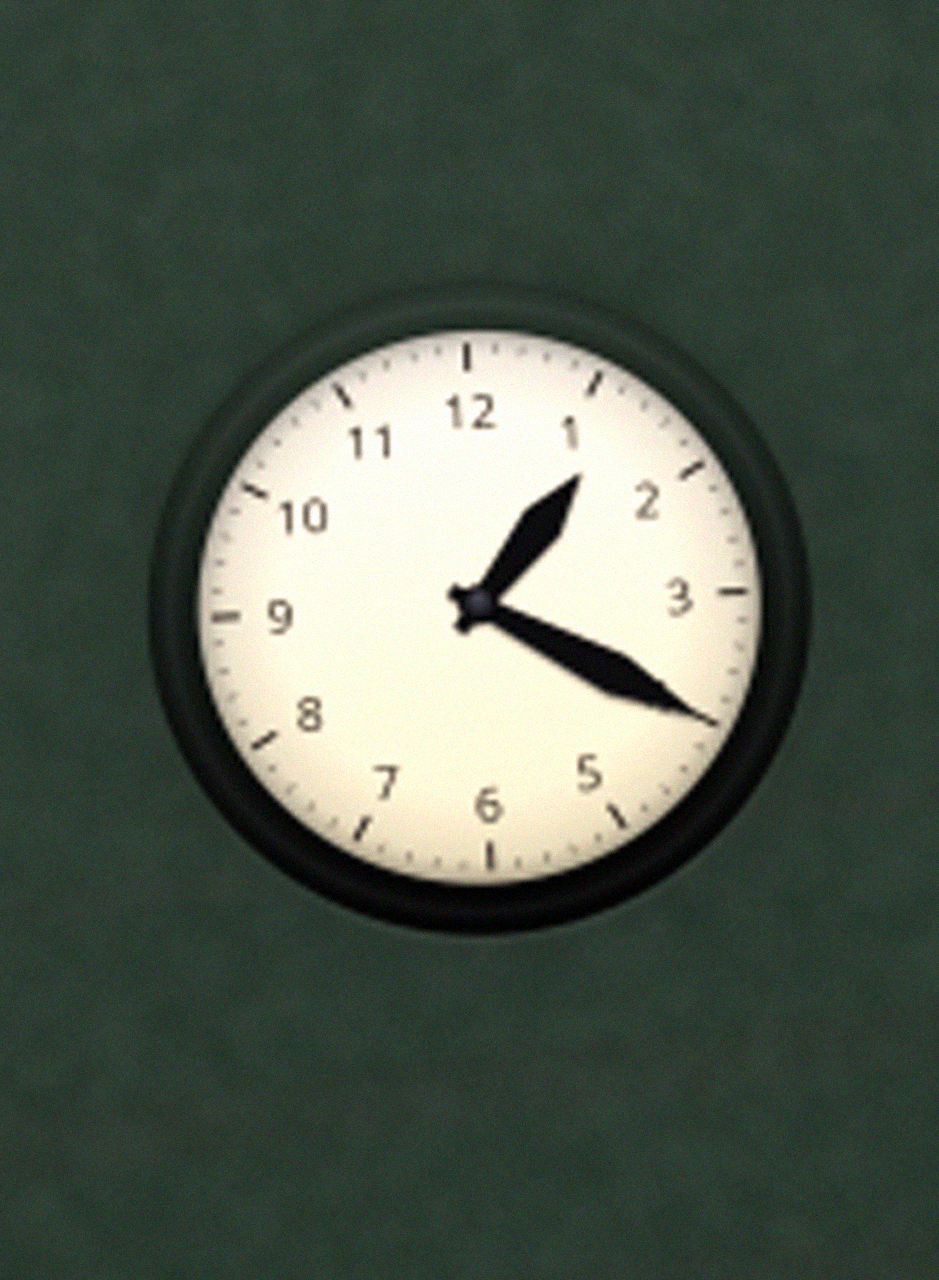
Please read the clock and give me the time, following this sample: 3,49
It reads 1,20
